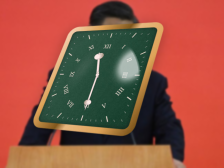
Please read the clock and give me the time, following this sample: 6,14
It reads 11,30
